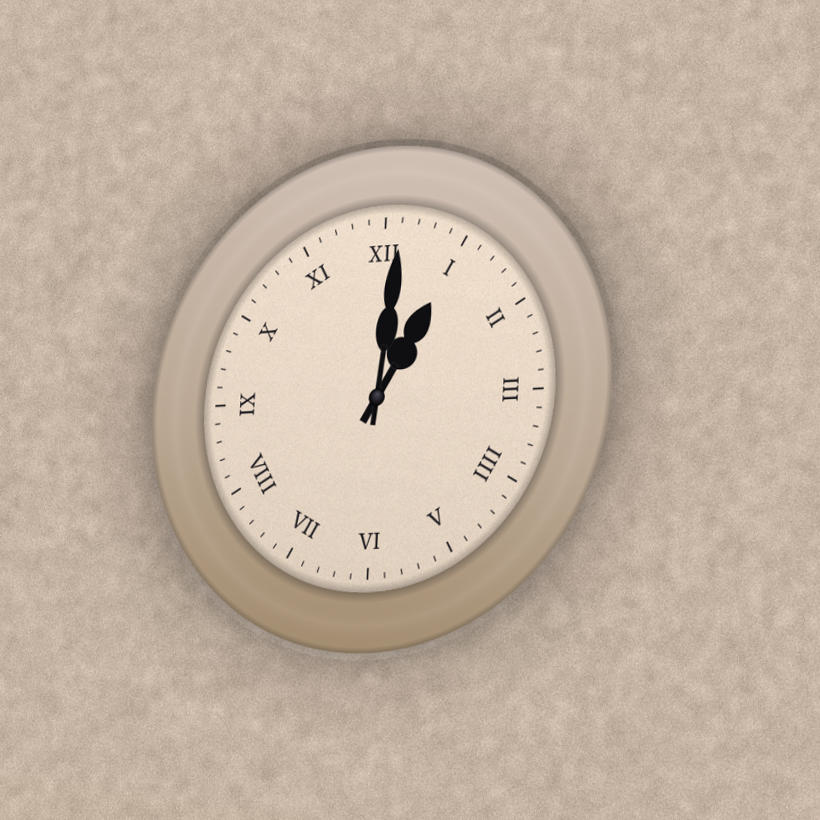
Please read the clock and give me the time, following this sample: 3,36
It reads 1,01
